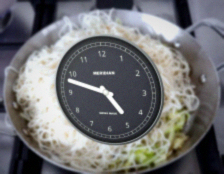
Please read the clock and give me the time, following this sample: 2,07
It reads 4,48
